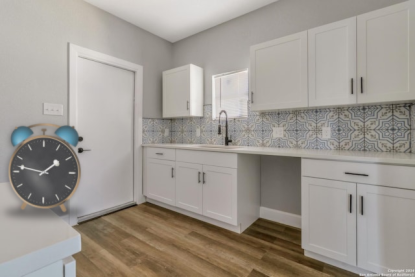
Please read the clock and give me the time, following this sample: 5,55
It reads 1,47
